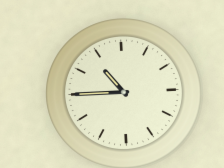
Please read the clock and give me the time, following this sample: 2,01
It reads 10,45
